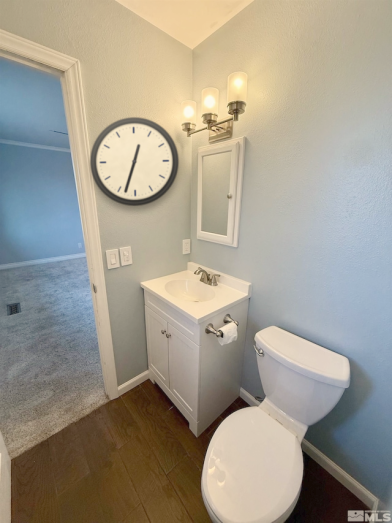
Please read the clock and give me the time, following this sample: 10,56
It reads 12,33
